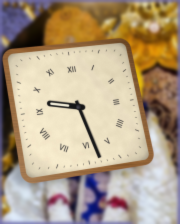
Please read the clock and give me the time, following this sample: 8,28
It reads 9,28
